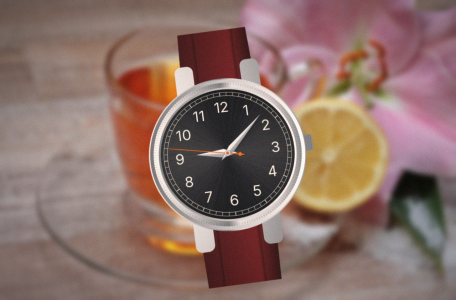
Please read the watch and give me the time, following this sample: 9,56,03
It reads 9,07,47
